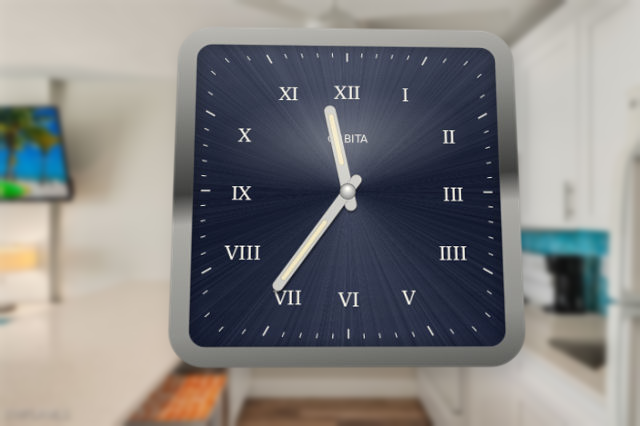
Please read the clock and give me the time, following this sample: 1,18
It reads 11,36
